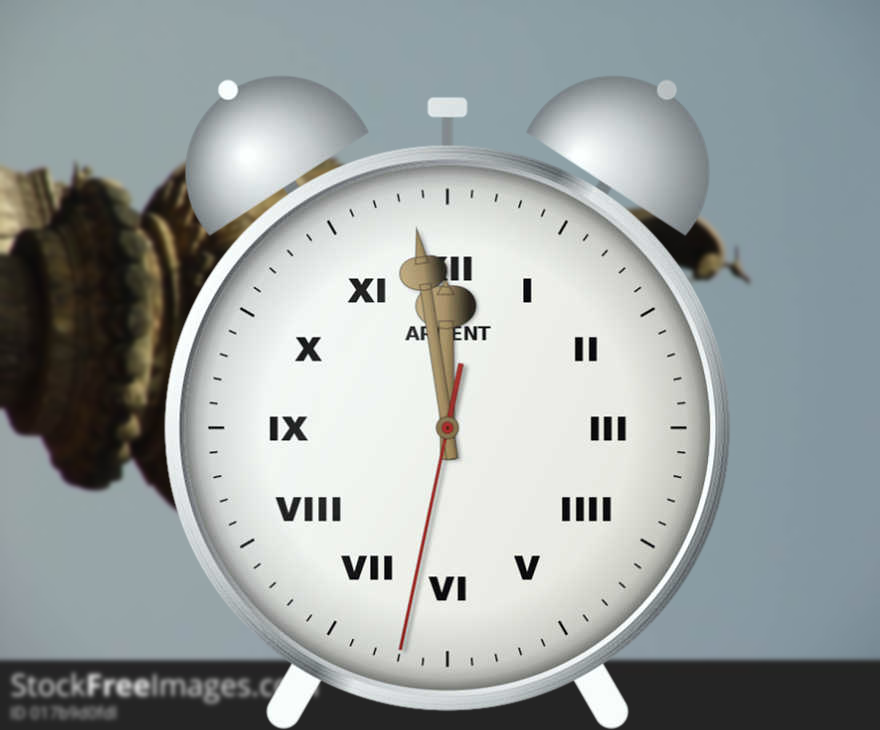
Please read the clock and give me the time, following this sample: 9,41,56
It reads 11,58,32
